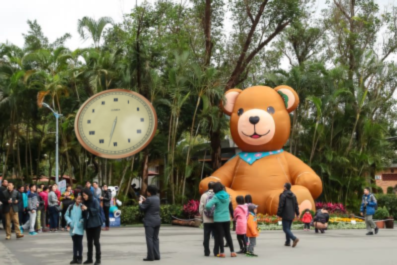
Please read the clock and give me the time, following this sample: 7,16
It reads 6,32
